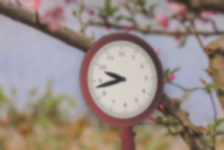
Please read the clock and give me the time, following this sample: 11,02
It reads 9,43
